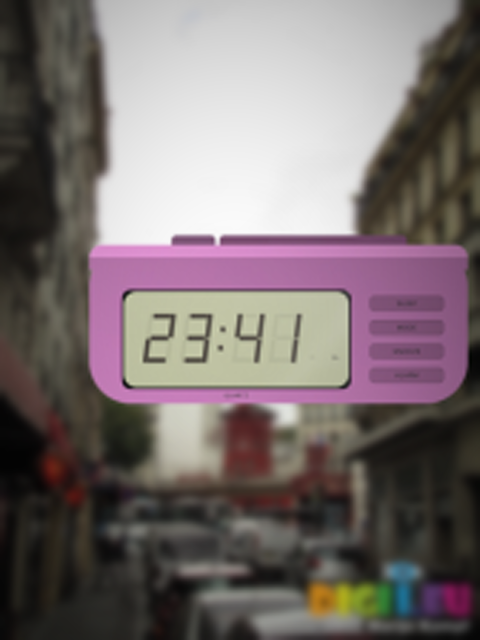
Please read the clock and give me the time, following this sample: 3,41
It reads 23,41
